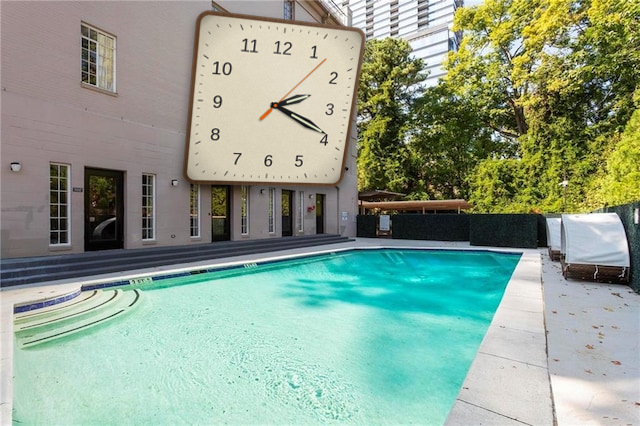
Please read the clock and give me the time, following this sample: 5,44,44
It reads 2,19,07
